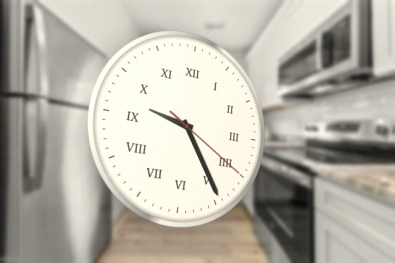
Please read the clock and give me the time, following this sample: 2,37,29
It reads 9,24,20
